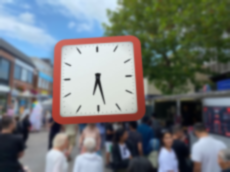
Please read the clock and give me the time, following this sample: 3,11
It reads 6,28
